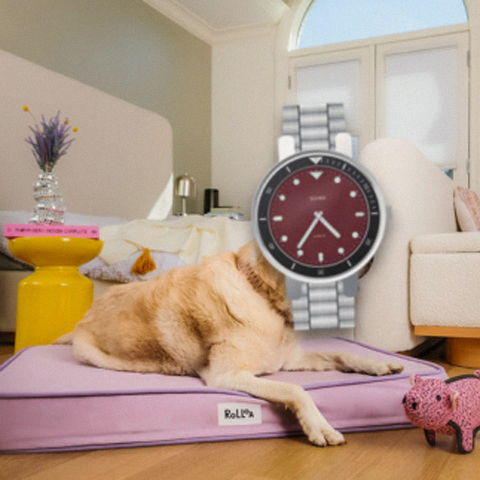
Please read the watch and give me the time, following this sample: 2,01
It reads 4,36
